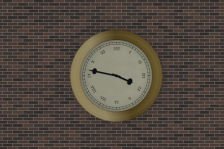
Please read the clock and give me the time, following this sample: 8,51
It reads 3,47
